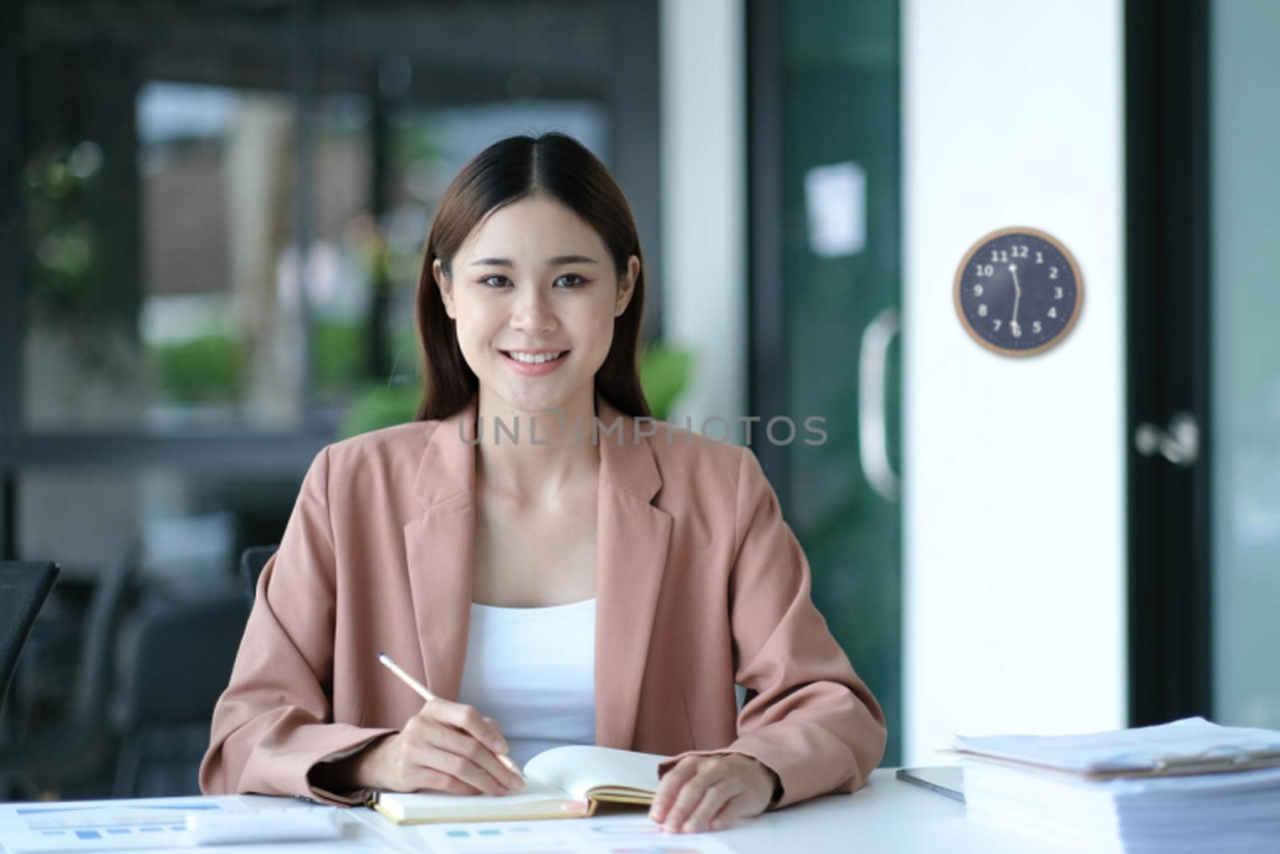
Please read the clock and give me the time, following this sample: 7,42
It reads 11,31
